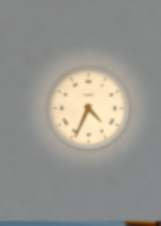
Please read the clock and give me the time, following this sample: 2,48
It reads 4,34
